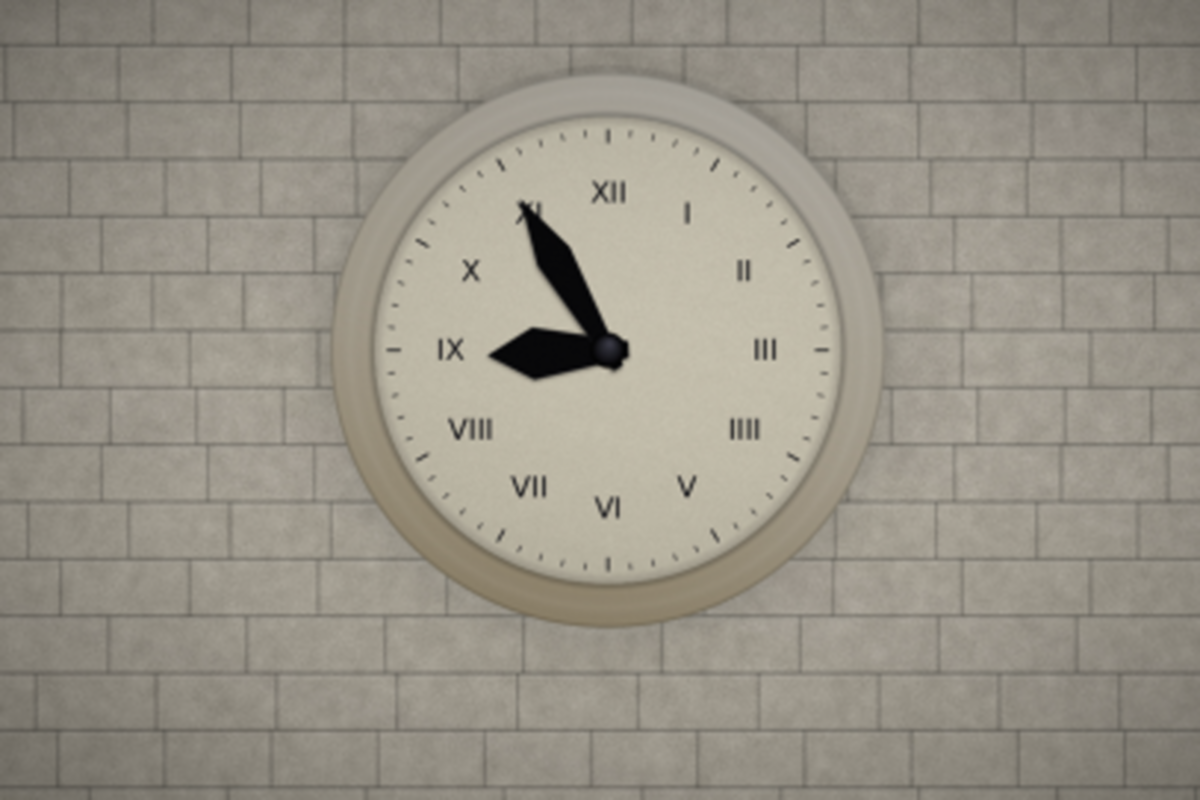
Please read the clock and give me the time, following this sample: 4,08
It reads 8,55
